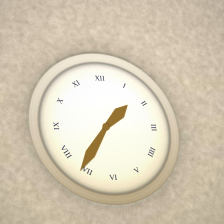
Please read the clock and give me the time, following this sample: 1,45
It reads 1,36
